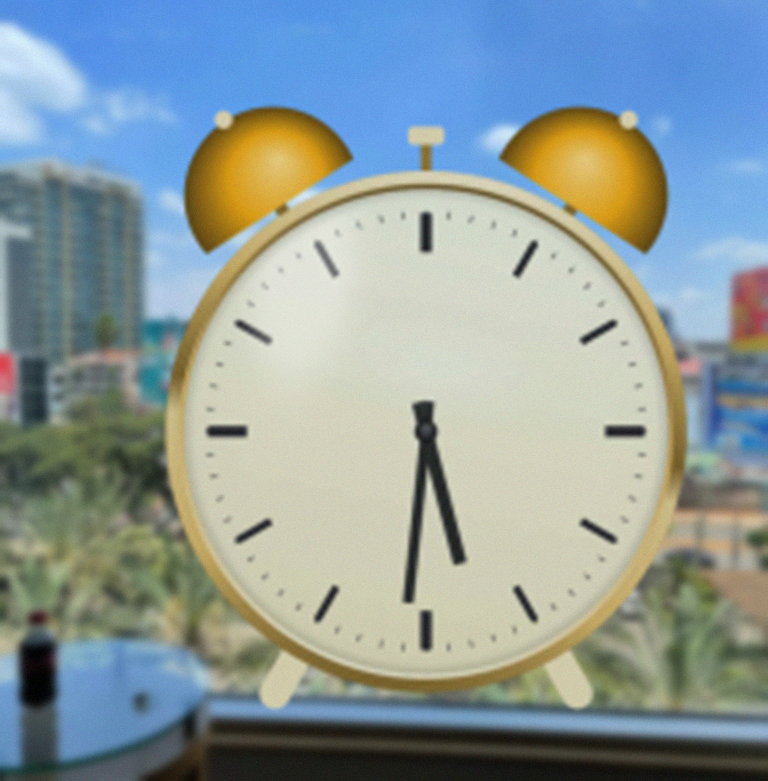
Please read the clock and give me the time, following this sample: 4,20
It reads 5,31
